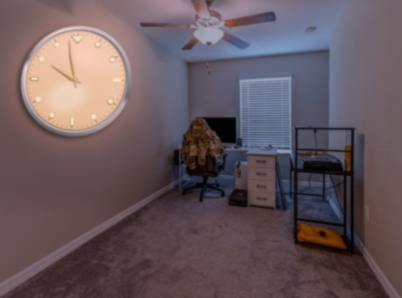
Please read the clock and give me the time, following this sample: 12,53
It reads 9,58
